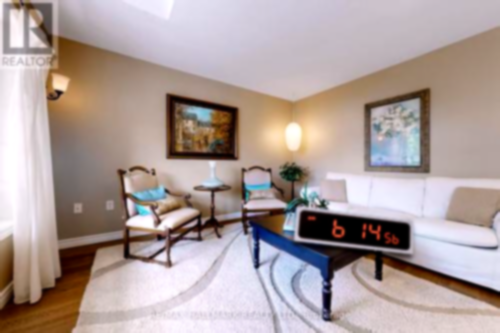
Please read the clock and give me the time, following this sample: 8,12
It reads 6,14
